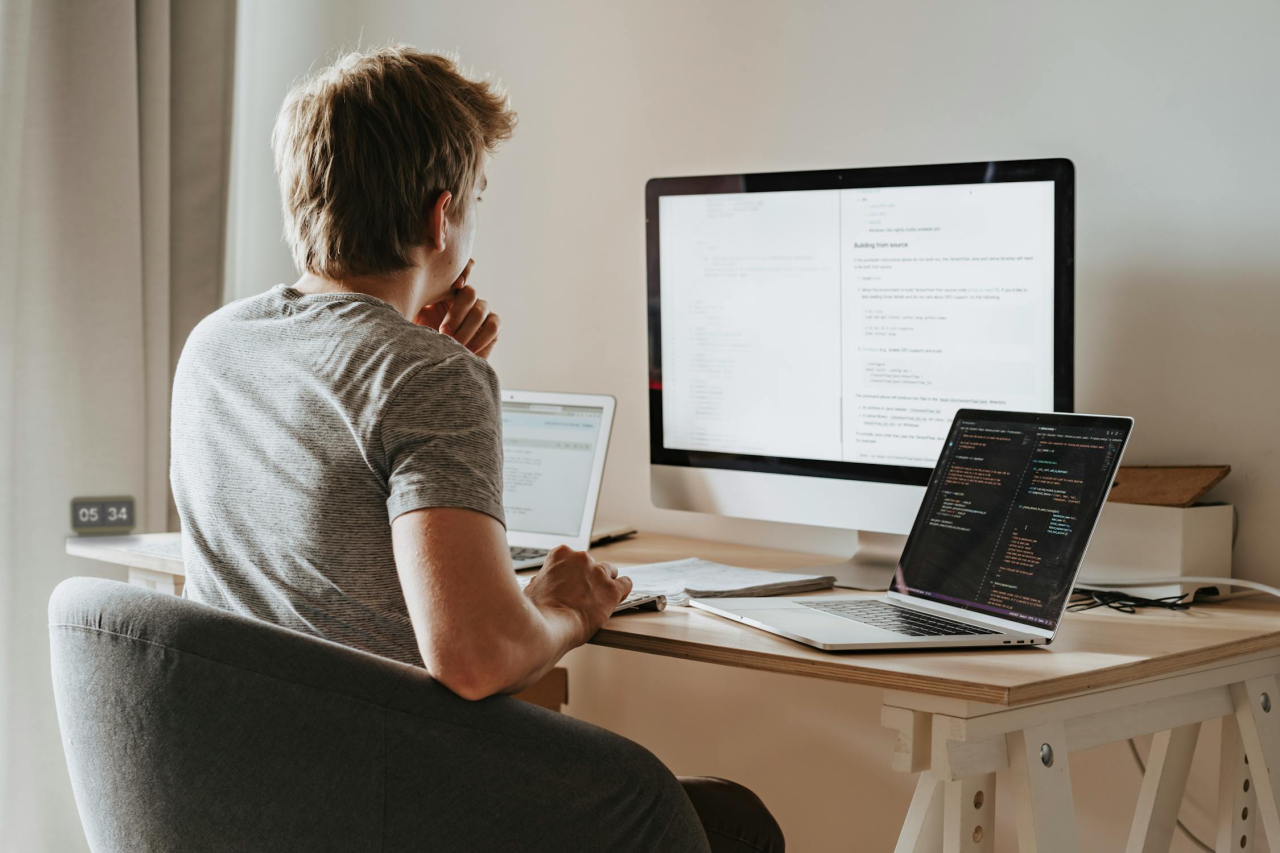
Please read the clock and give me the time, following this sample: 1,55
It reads 5,34
